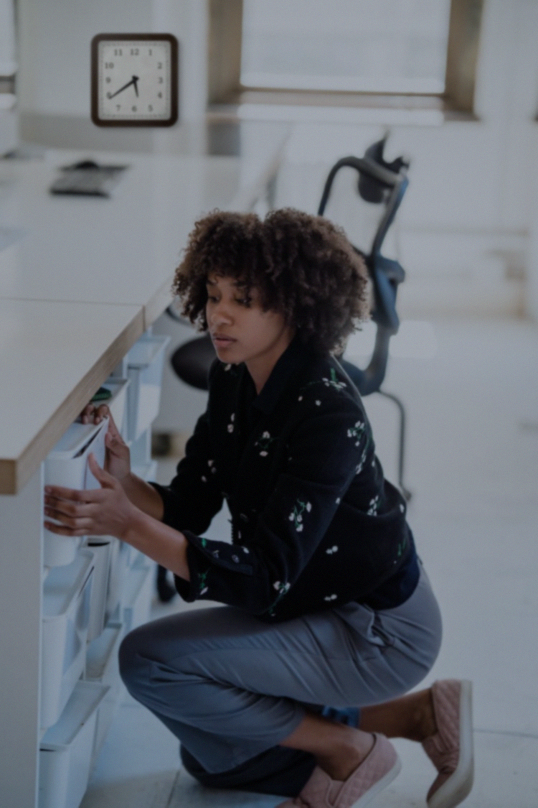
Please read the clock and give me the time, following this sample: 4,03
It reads 5,39
